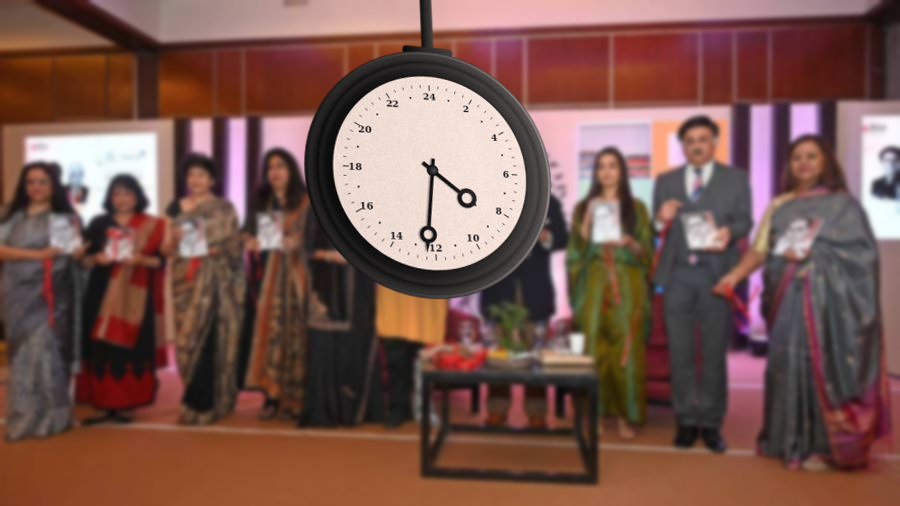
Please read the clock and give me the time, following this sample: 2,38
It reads 8,31
